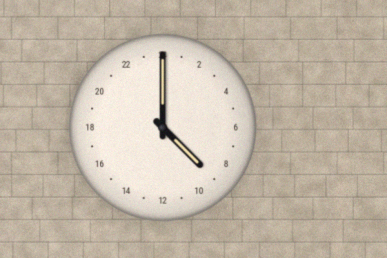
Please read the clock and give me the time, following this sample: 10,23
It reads 9,00
